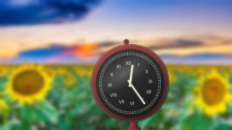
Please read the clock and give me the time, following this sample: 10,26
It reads 12,25
